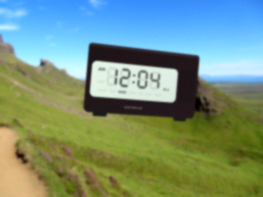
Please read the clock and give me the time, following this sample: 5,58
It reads 12,04
